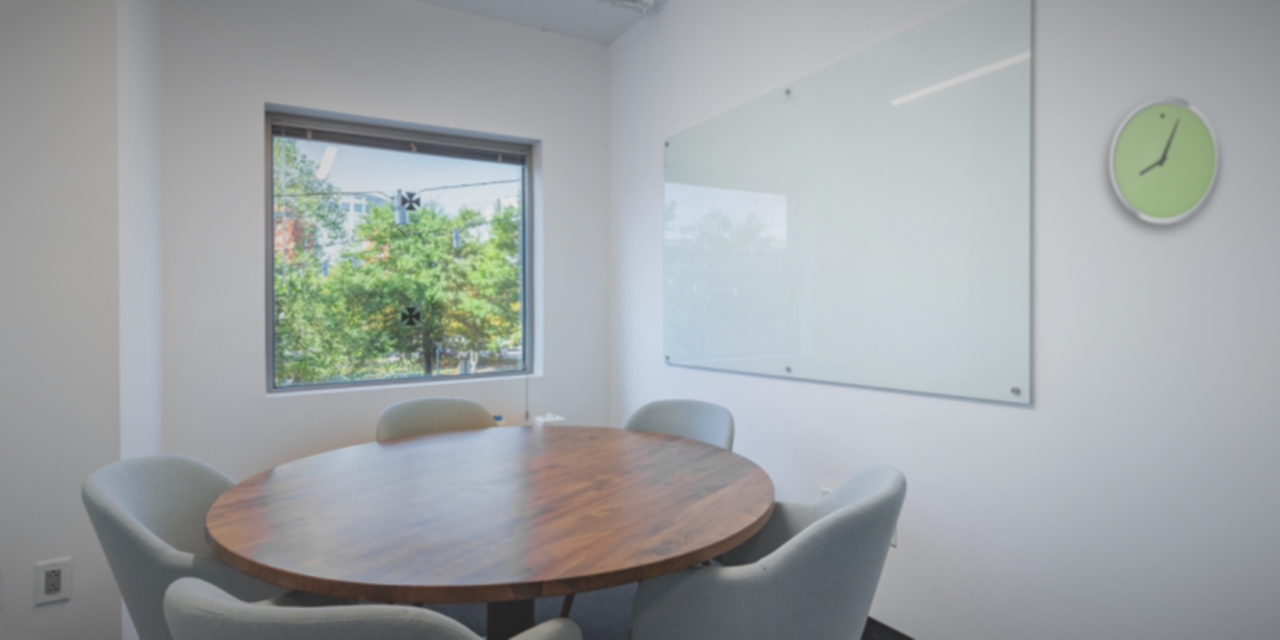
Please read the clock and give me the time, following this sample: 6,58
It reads 8,04
